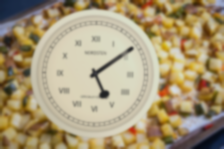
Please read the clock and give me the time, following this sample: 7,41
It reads 5,09
